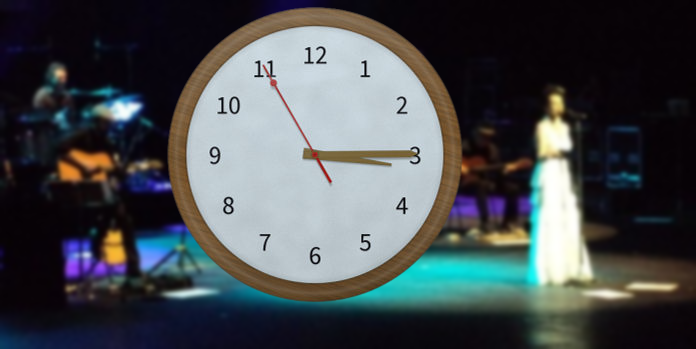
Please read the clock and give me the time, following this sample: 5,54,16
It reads 3,14,55
